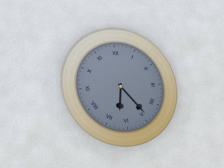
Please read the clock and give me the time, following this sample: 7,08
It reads 6,24
